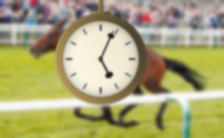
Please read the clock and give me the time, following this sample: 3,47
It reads 5,04
